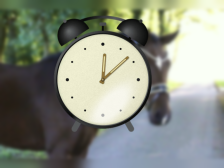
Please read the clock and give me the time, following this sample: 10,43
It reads 12,08
